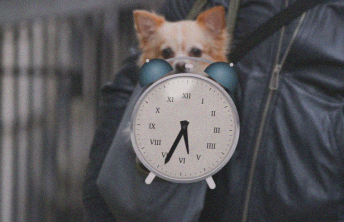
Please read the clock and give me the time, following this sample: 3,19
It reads 5,34
